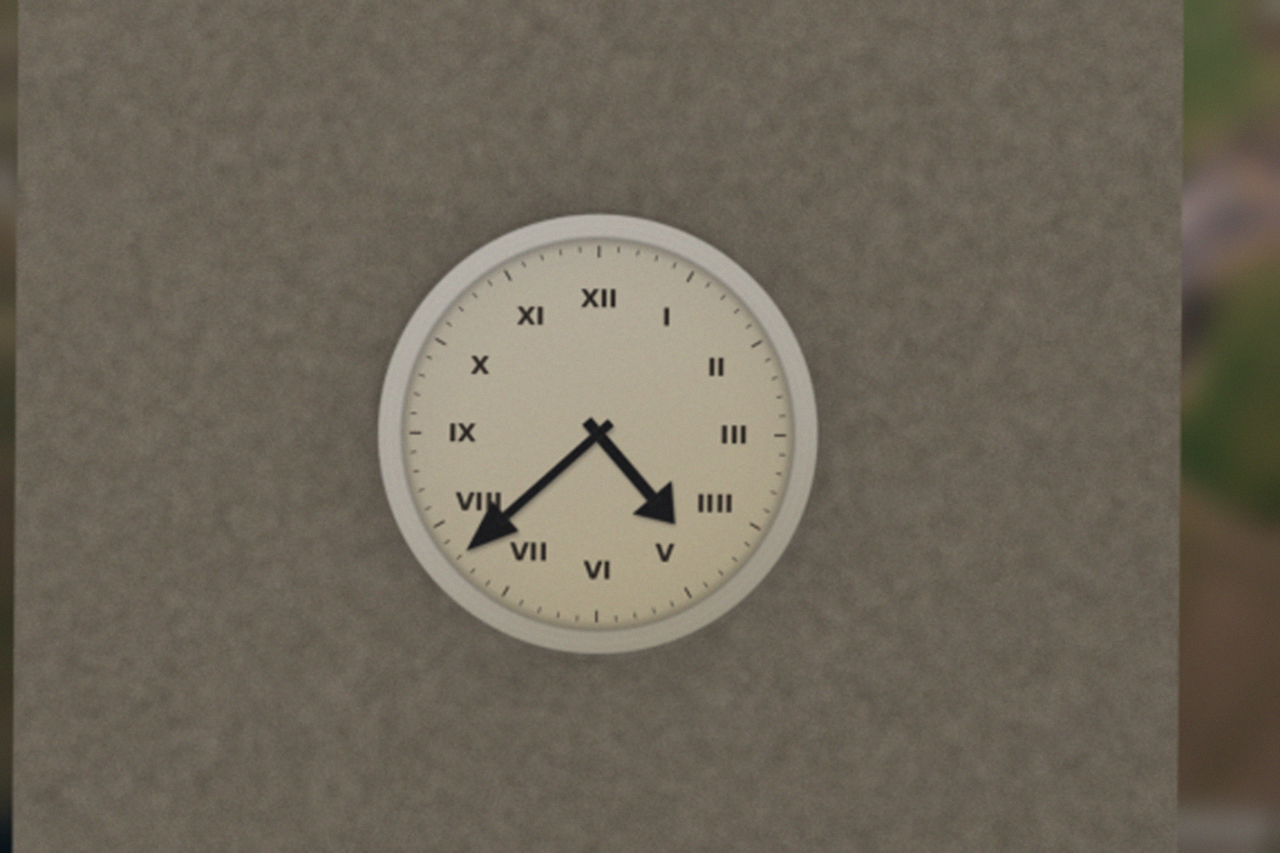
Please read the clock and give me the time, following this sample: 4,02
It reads 4,38
